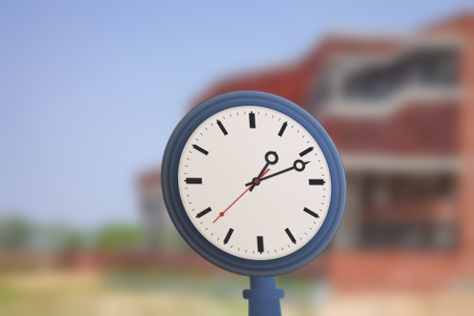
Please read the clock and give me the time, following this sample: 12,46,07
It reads 1,11,38
